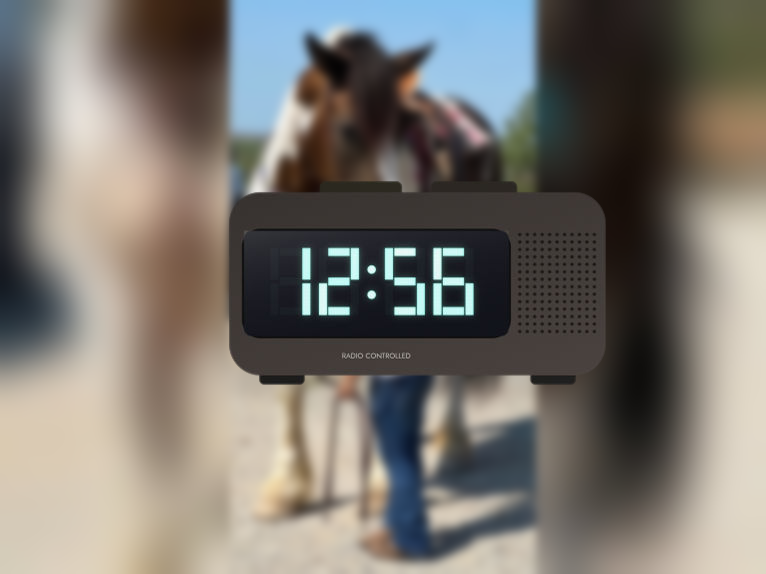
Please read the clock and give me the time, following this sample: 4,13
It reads 12,56
